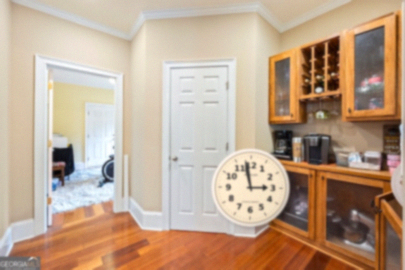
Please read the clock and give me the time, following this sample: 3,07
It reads 2,58
